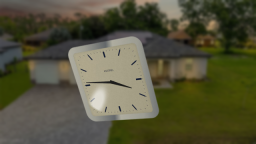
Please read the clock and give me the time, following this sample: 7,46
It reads 3,46
